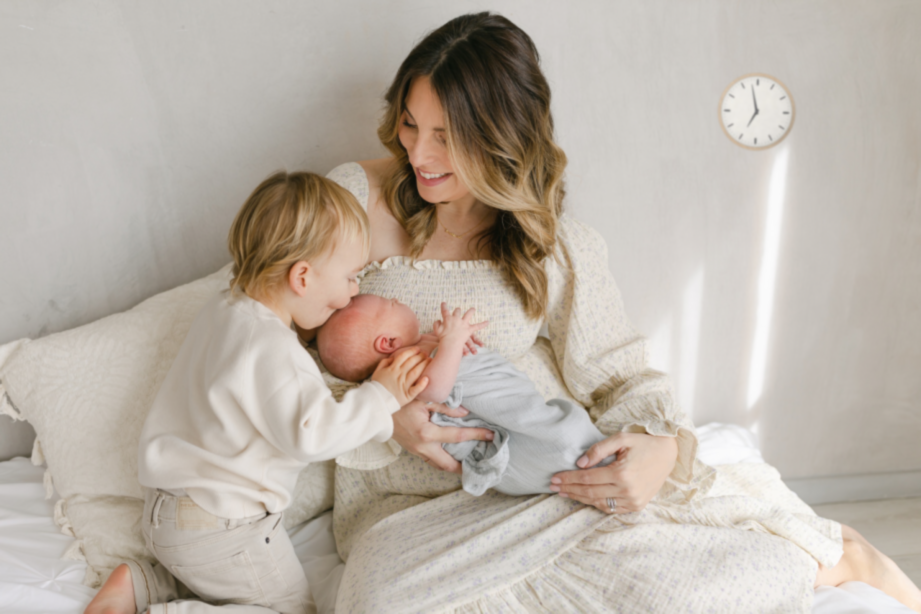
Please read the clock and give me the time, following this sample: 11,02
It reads 6,58
